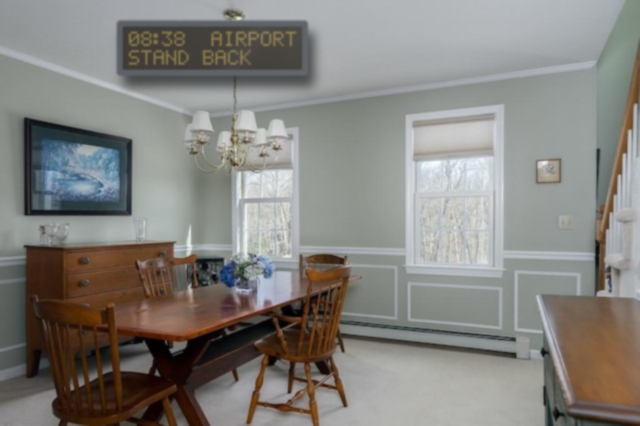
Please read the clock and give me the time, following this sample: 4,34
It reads 8,38
